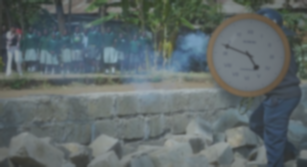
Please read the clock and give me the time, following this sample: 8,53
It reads 4,48
